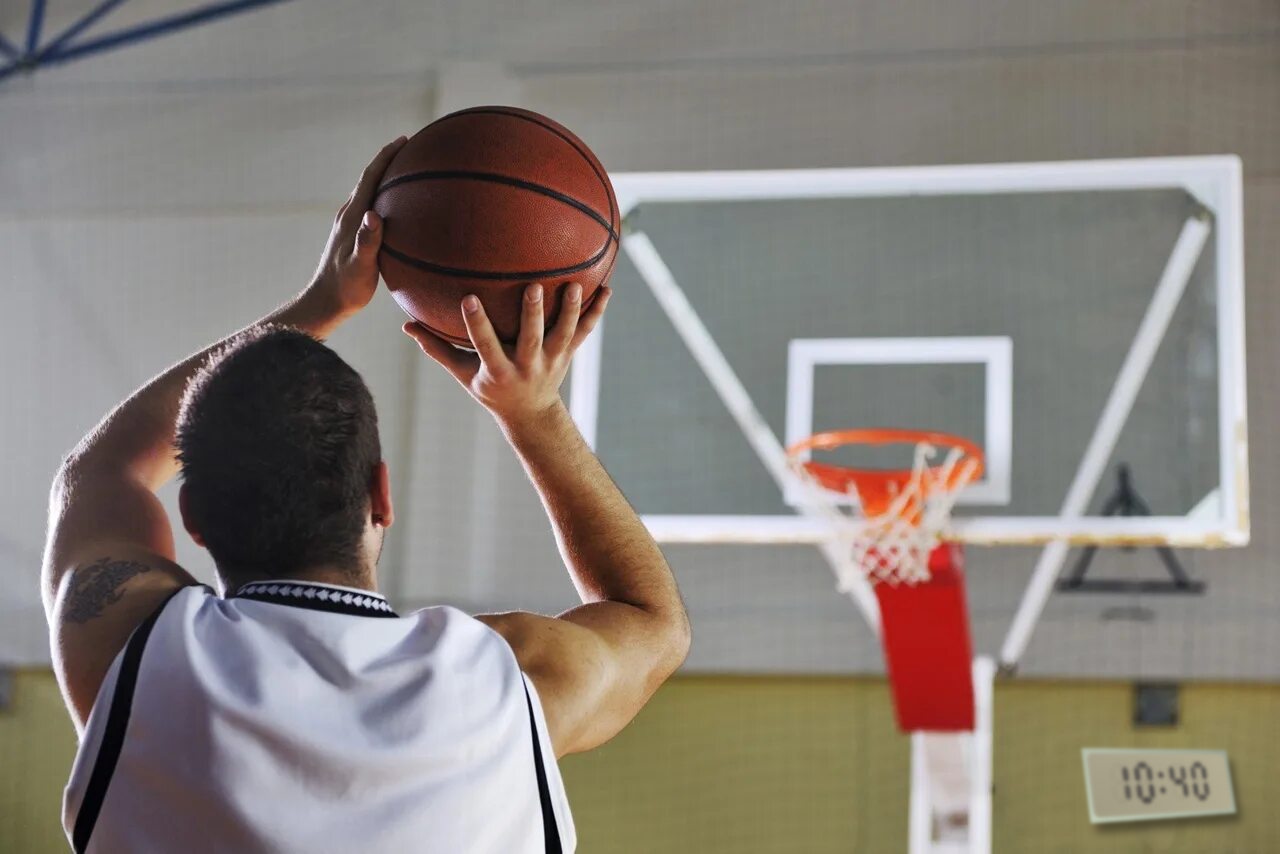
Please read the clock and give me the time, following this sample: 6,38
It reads 10,40
